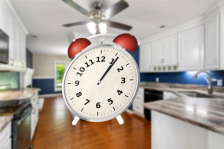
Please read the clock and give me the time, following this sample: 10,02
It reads 1,06
